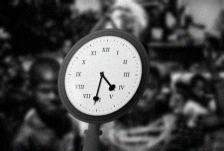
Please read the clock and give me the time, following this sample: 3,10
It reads 4,31
